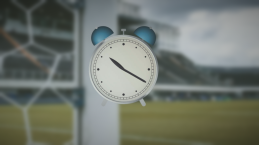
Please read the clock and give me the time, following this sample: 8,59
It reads 10,20
